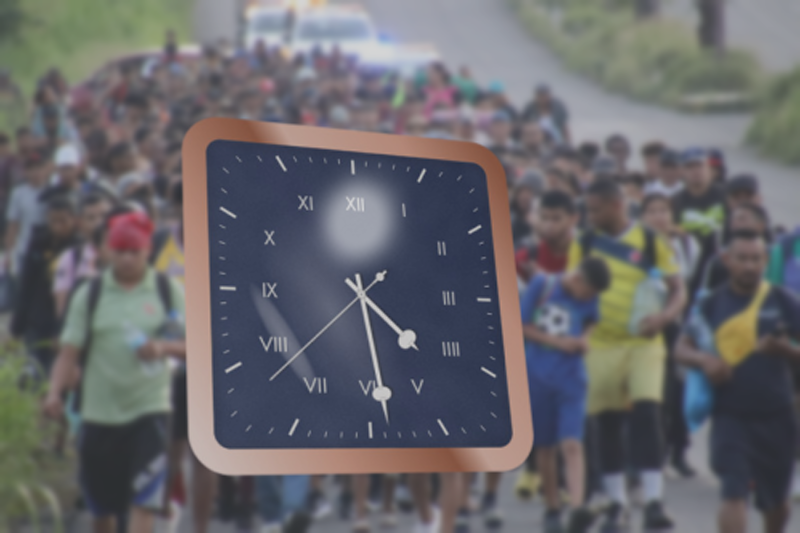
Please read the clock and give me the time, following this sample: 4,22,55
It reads 4,28,38
